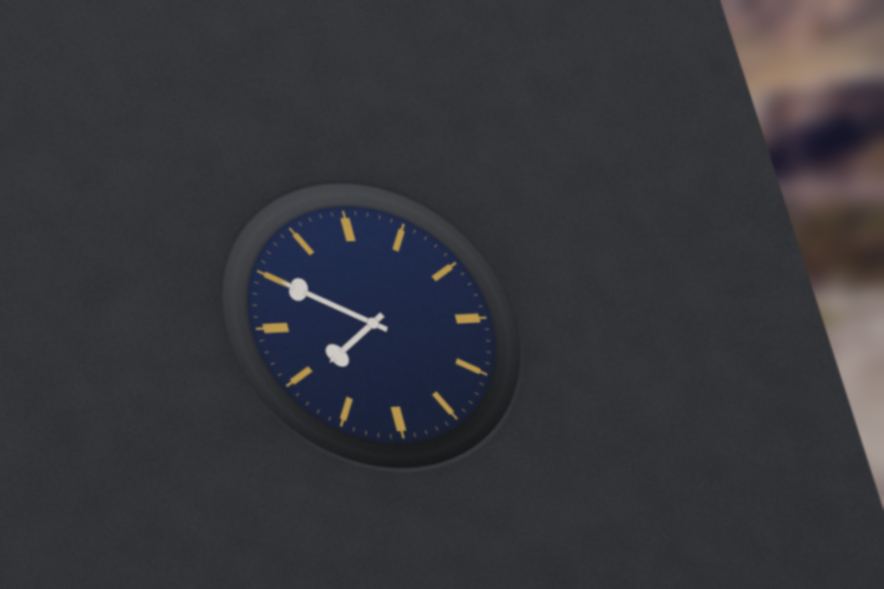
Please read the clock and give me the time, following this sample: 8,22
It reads 7,50
